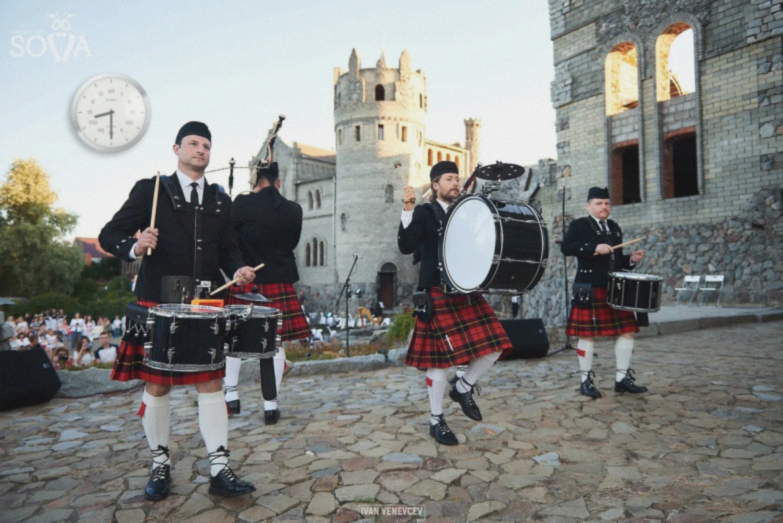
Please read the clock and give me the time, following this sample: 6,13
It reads 8,30
